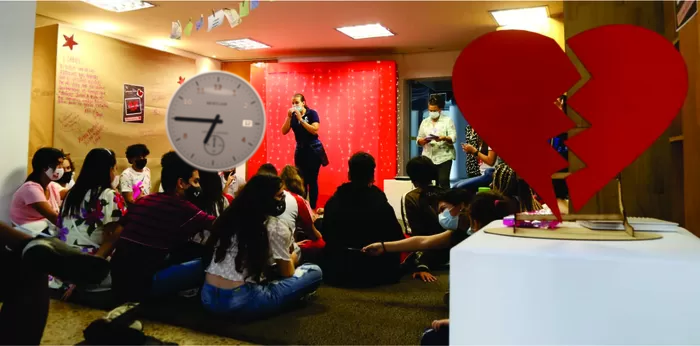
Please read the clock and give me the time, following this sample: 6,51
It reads 6,45
